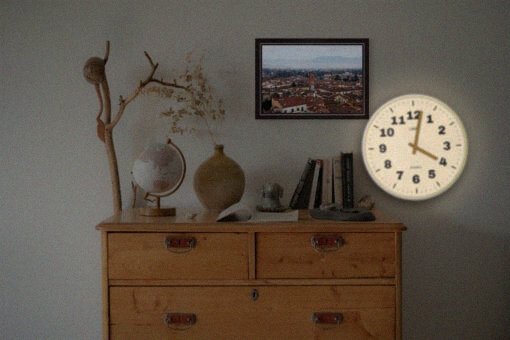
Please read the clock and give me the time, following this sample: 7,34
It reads 4,02
